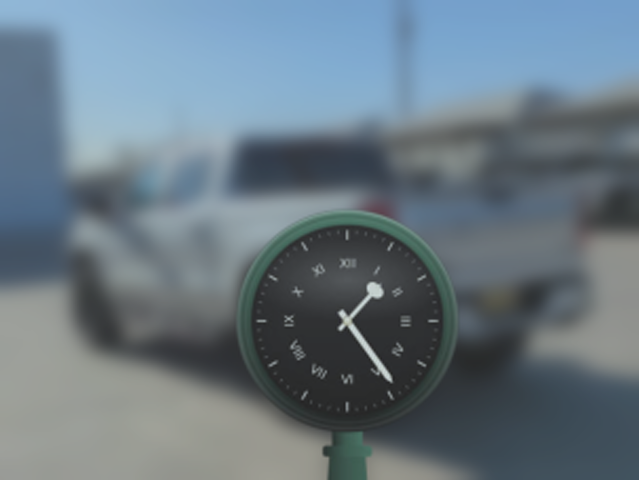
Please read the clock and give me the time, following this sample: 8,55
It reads 1,24
